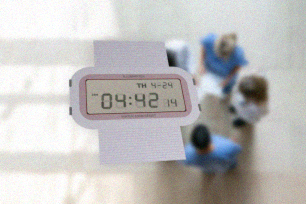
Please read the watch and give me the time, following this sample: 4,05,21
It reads 4,42,14
